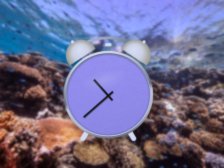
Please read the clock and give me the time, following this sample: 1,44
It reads 10,38
